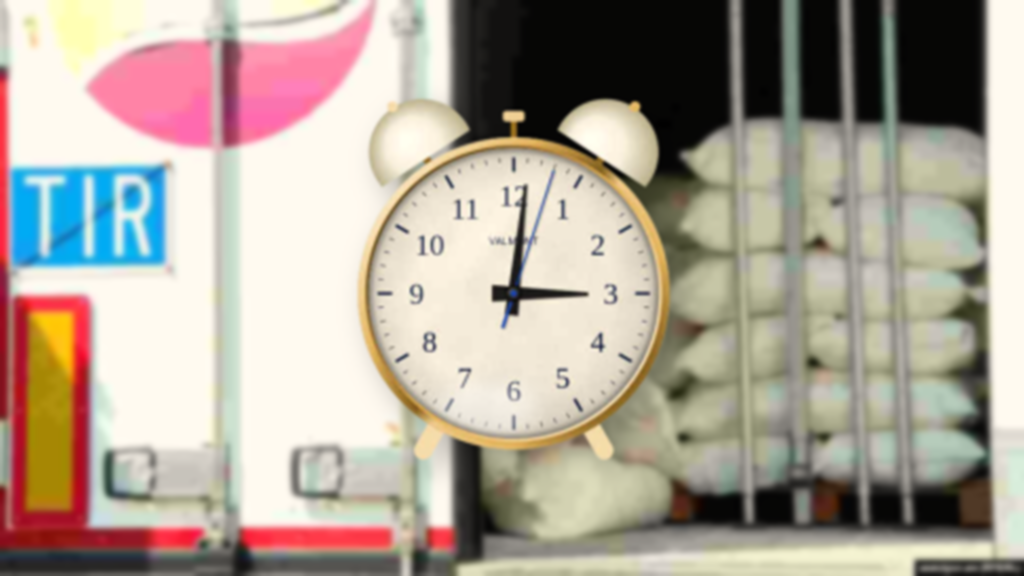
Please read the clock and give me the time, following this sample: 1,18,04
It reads 3,01,03
